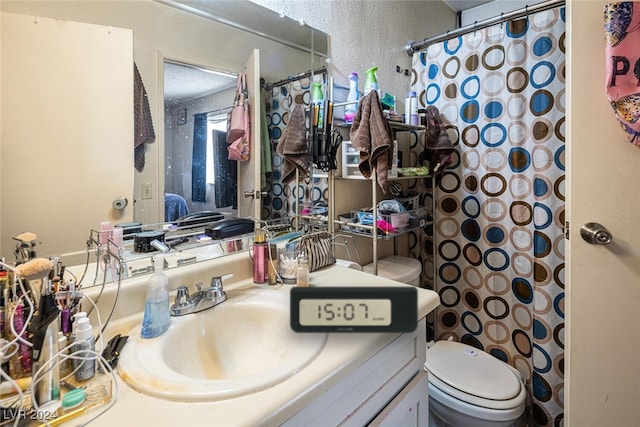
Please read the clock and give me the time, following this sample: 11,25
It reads 15,07
